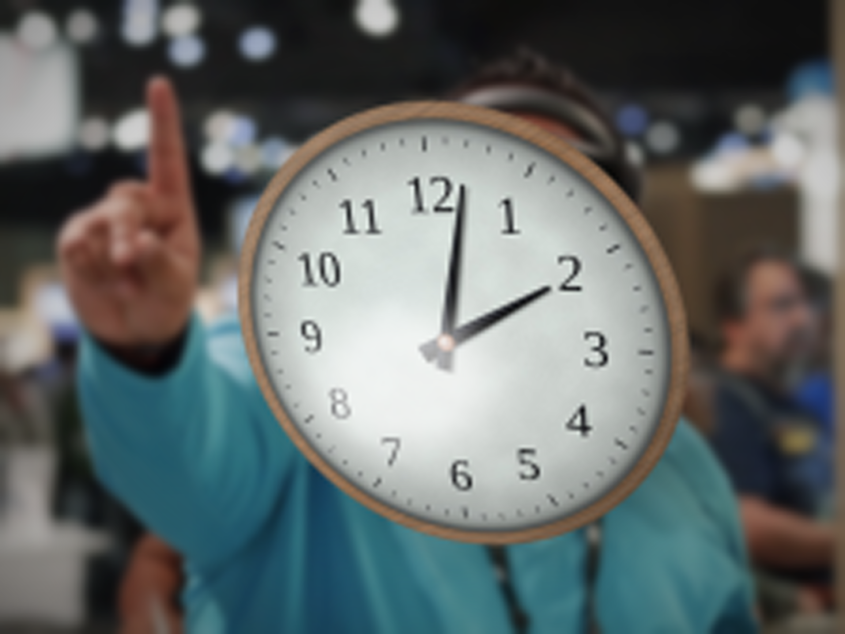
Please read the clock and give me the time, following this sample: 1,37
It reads 2,02
